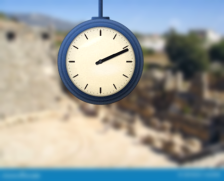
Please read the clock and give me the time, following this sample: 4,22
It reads 2,11
